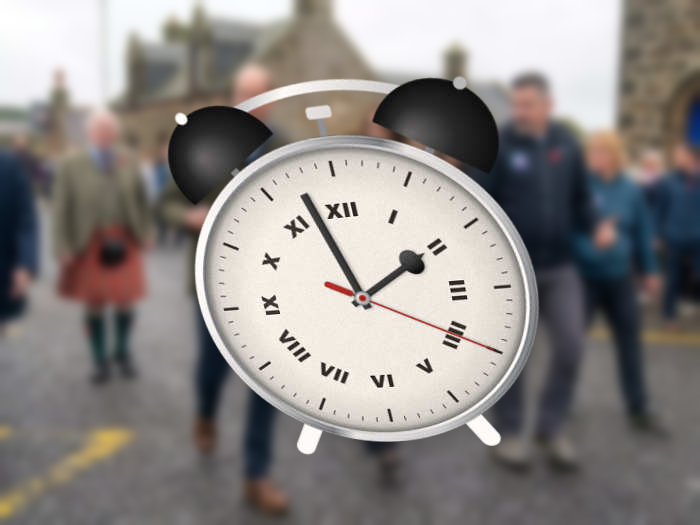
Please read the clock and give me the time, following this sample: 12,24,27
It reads 1,57,20
